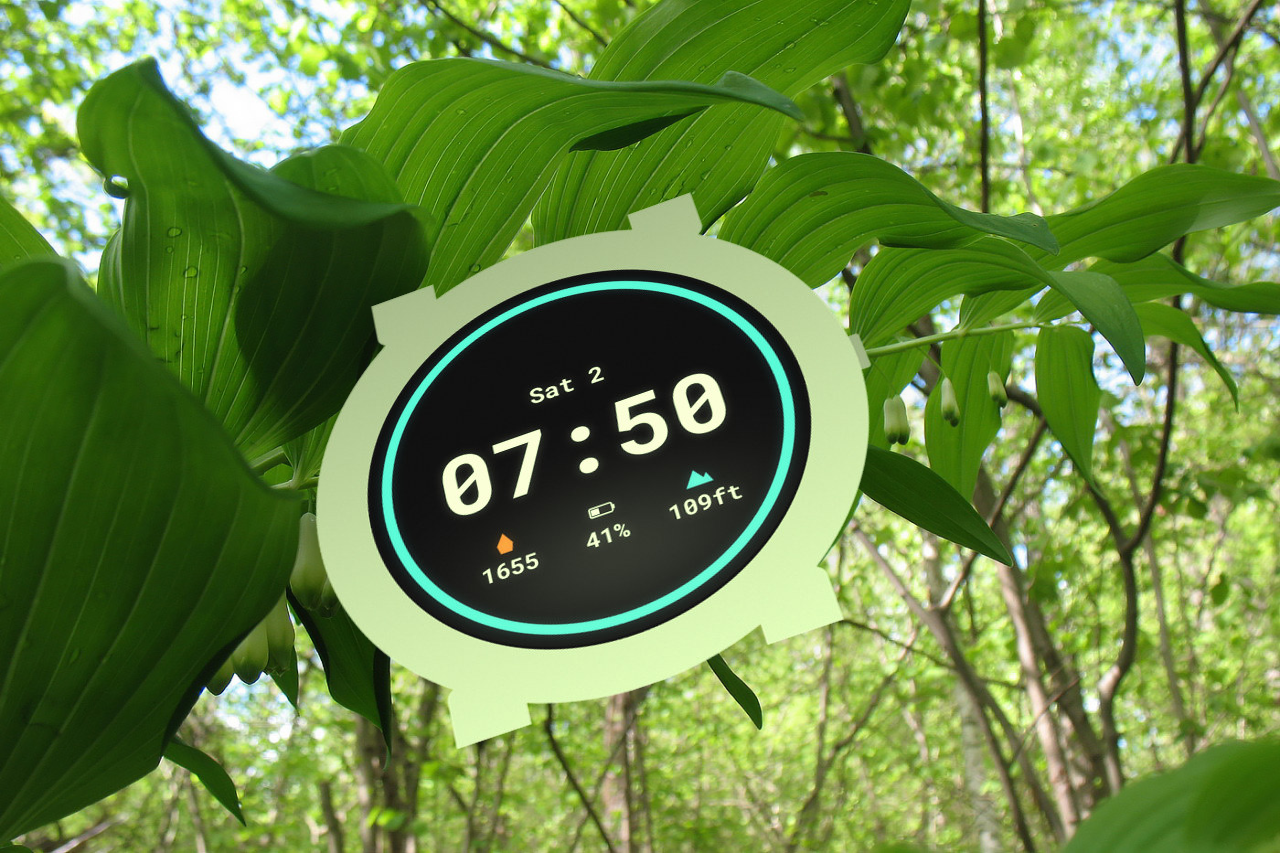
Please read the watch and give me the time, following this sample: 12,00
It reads 7,50
